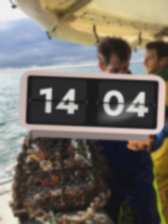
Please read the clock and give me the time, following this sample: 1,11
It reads 14,04
